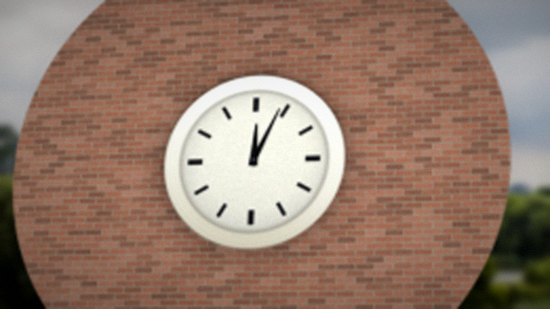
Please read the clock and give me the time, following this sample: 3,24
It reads 12,04
